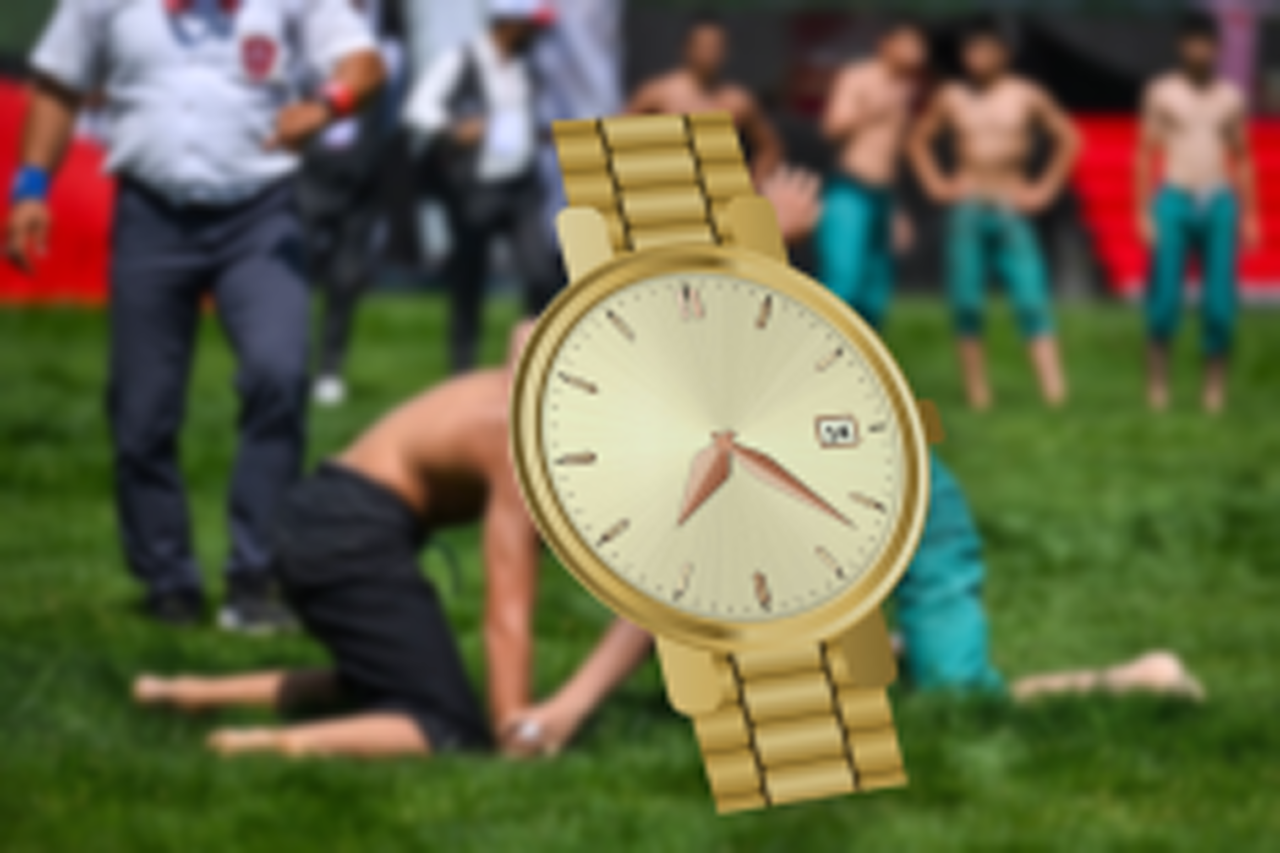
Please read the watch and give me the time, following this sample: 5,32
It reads 7,22
